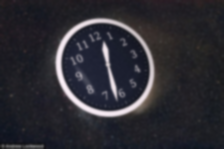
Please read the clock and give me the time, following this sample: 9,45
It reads 12,32
